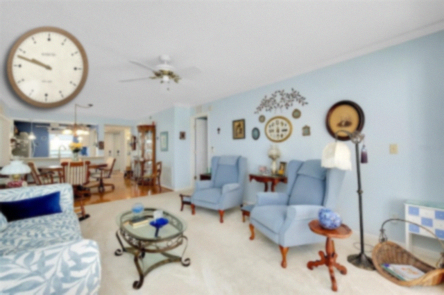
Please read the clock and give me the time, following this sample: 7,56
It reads 9,48
